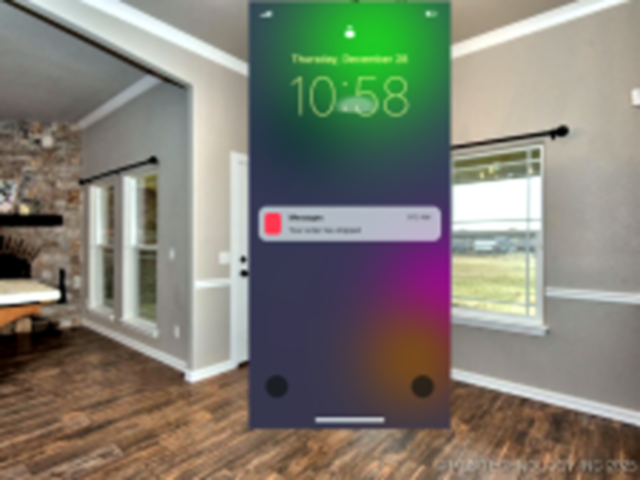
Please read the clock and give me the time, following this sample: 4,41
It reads 10,58
